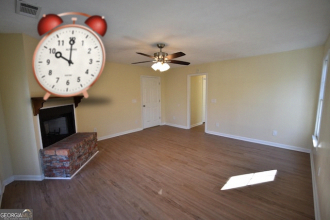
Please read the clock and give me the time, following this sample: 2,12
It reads 10,00
